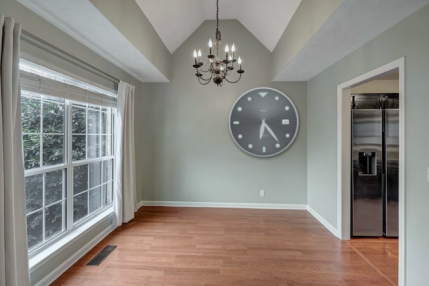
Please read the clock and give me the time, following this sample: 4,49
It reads 6,24
